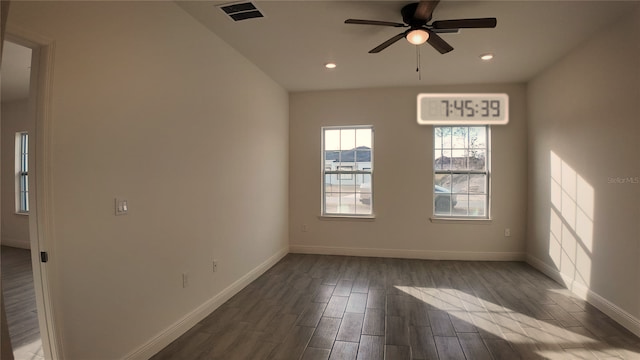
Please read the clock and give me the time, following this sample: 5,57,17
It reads 7,45,39
